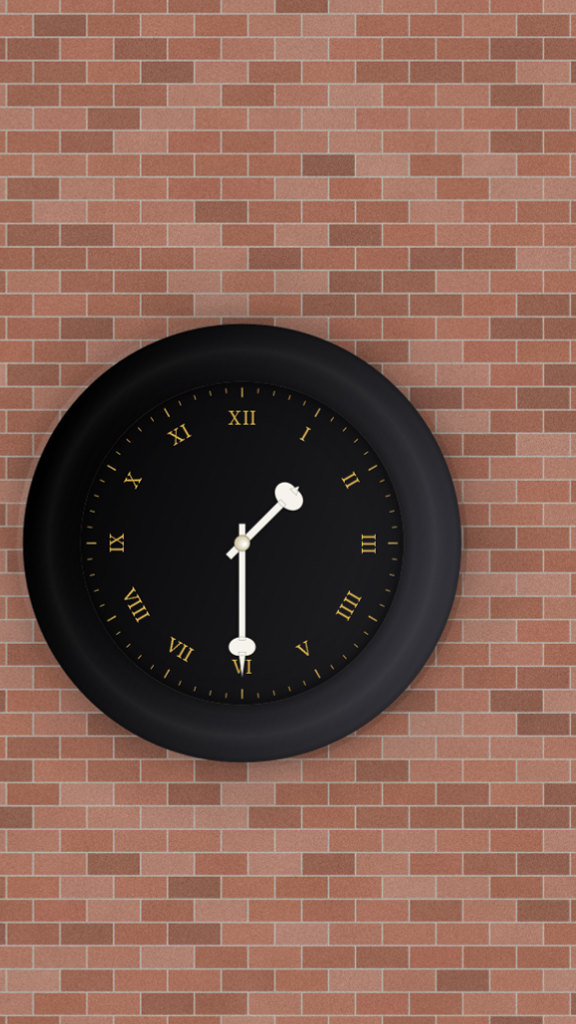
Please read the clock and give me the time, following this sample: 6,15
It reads 1,30
